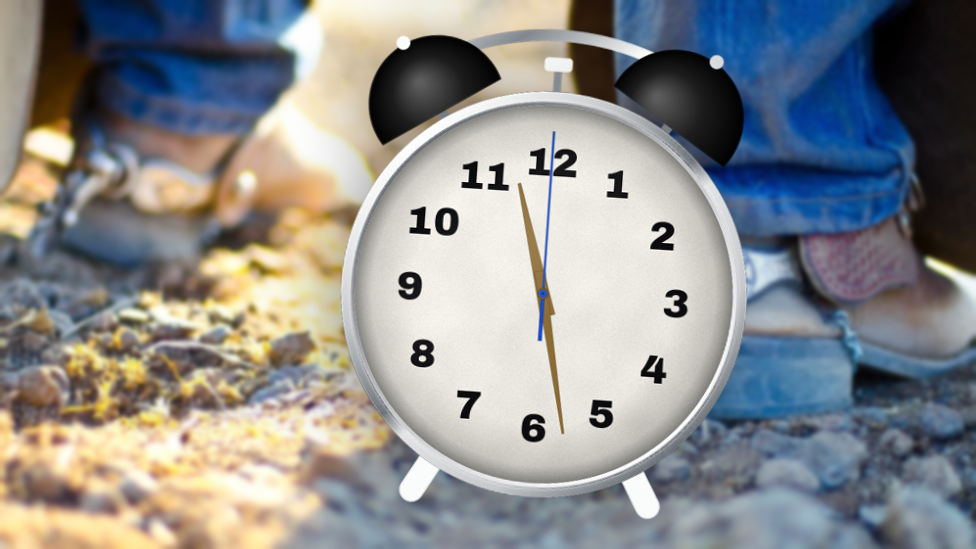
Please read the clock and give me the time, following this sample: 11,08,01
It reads 11,28,00
